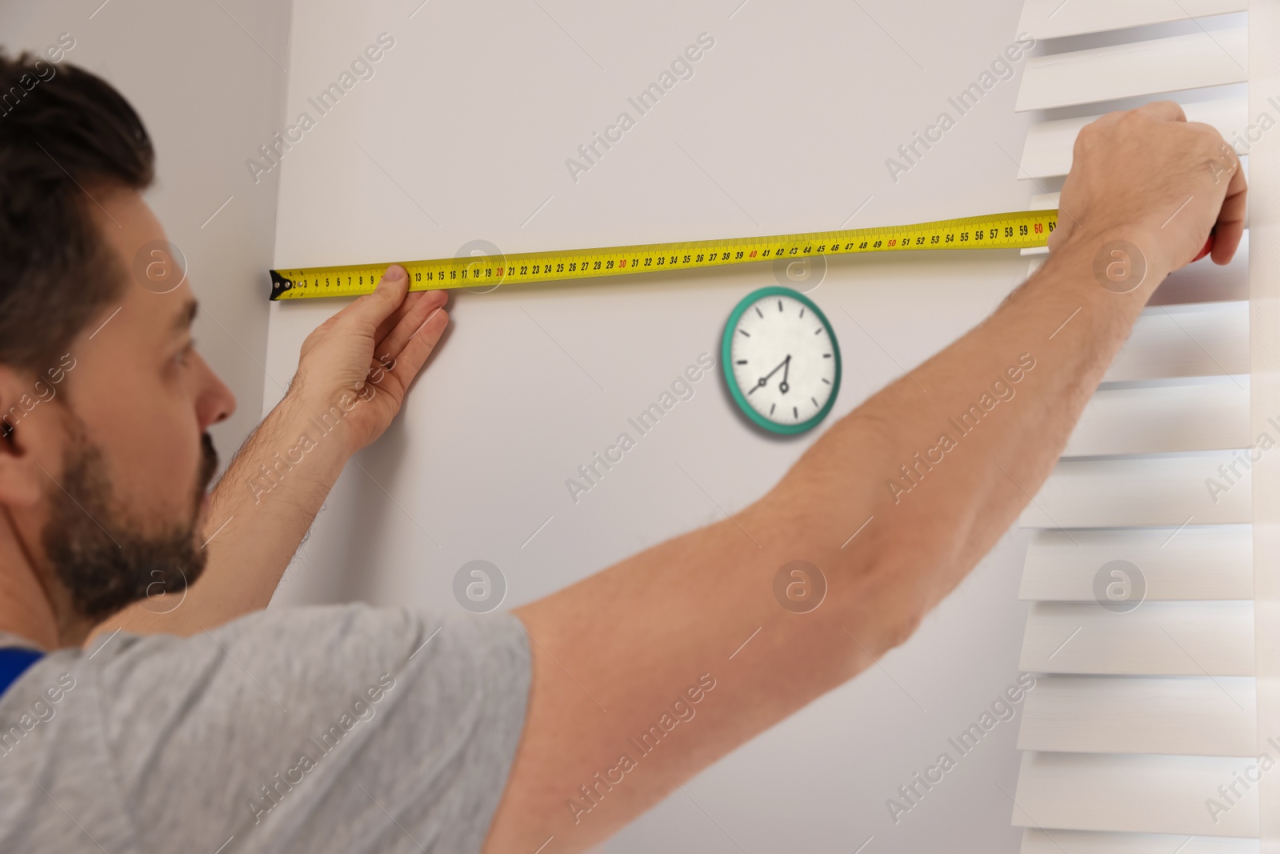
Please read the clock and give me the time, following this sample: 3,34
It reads 6,40
